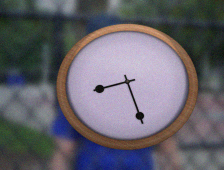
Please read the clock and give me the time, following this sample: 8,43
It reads 8,27
